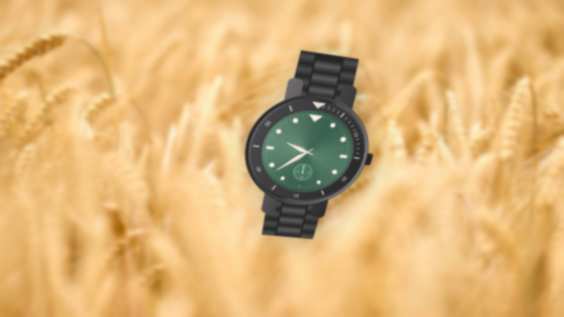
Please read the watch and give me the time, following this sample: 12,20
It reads 9,38
